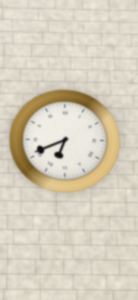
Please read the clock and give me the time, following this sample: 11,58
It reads 6,41
